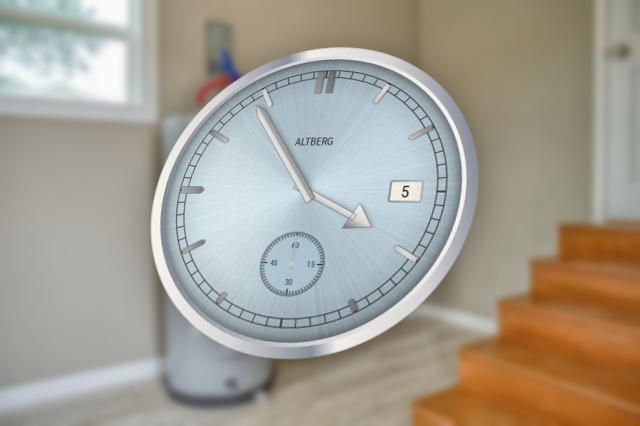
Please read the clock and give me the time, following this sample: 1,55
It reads 3,54
